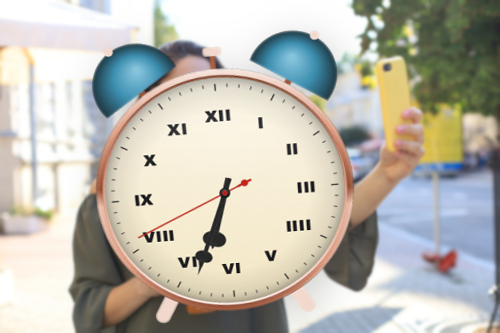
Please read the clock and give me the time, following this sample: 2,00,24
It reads 6,33,41
